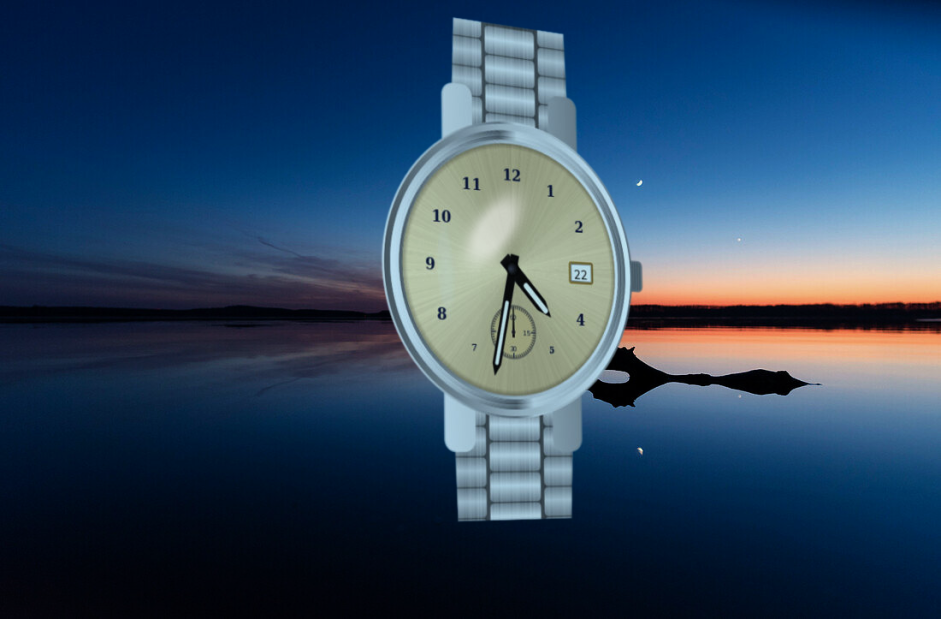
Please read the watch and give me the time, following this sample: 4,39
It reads 4,32
